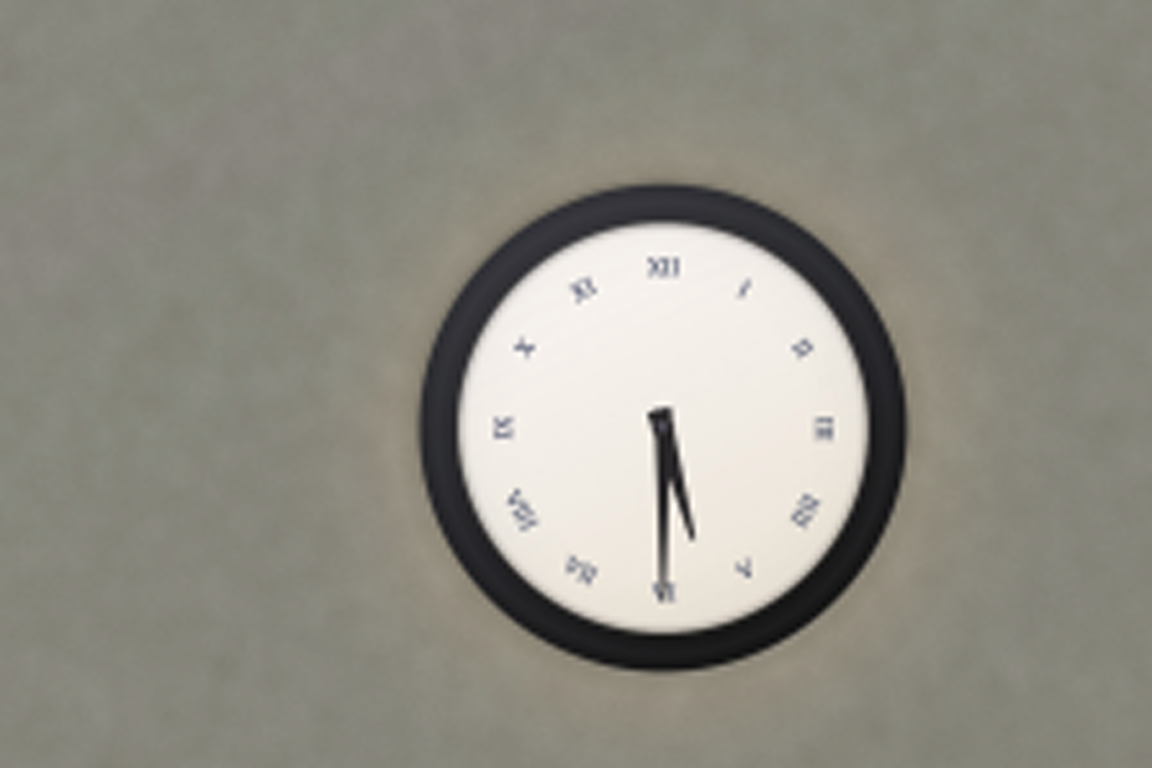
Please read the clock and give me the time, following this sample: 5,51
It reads 5,30
